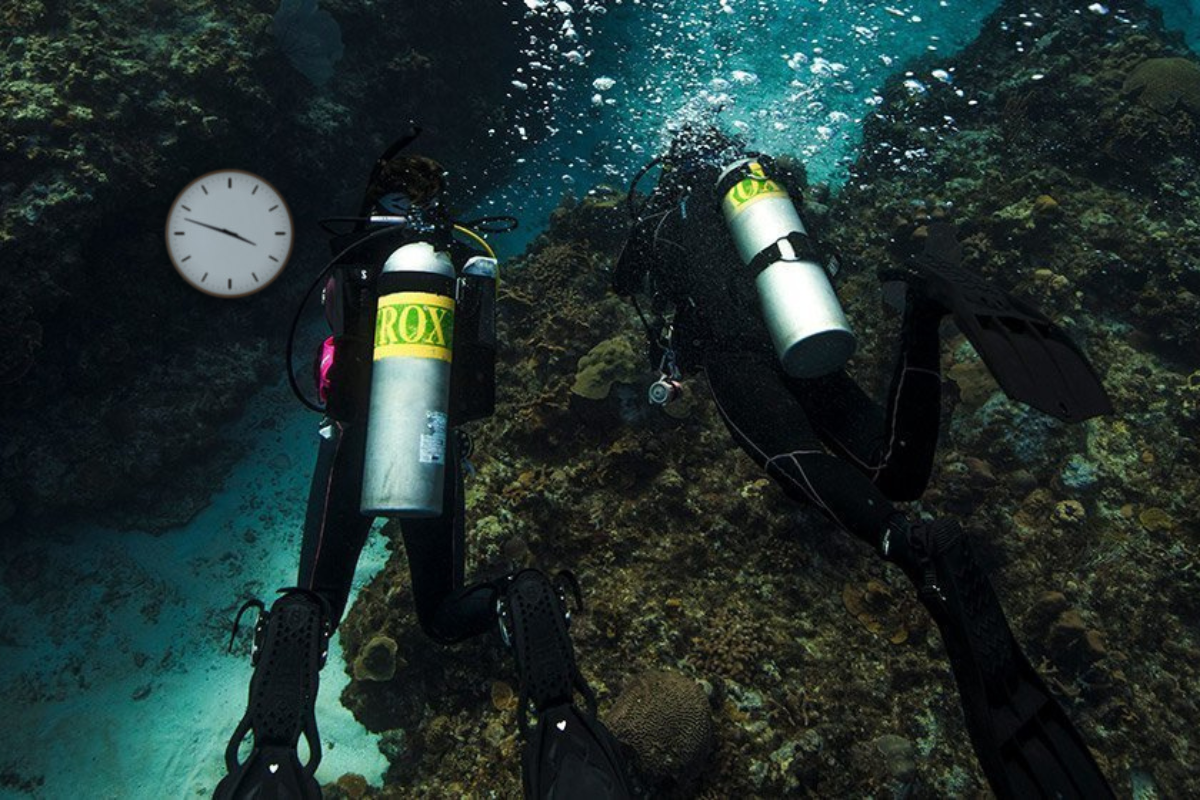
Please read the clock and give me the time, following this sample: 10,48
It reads 3,48
